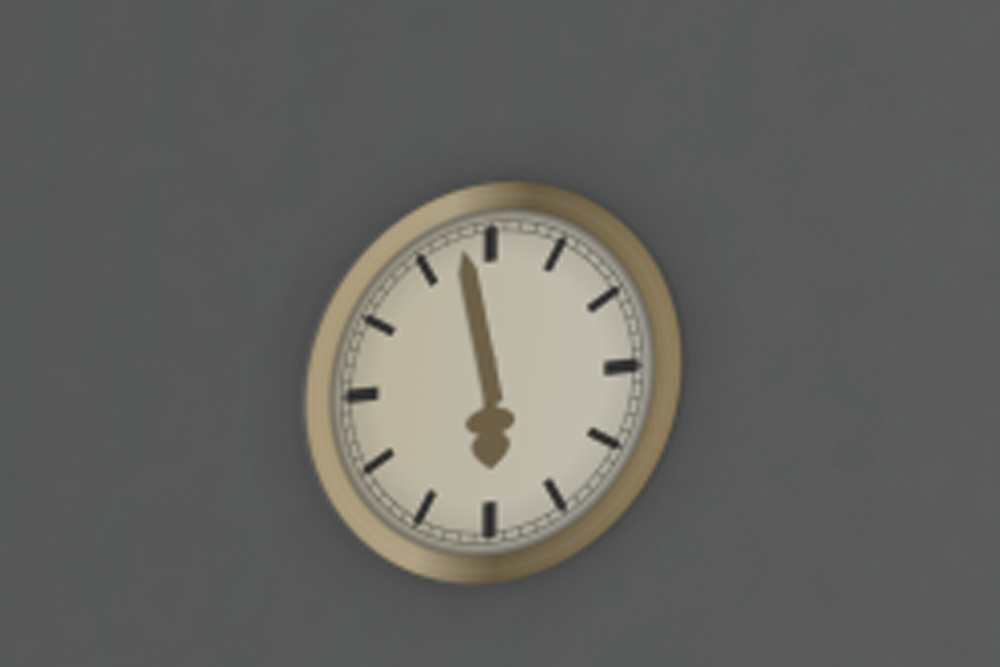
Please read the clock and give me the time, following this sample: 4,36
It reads 5,58
